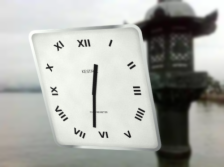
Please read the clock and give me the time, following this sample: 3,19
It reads 12,32
